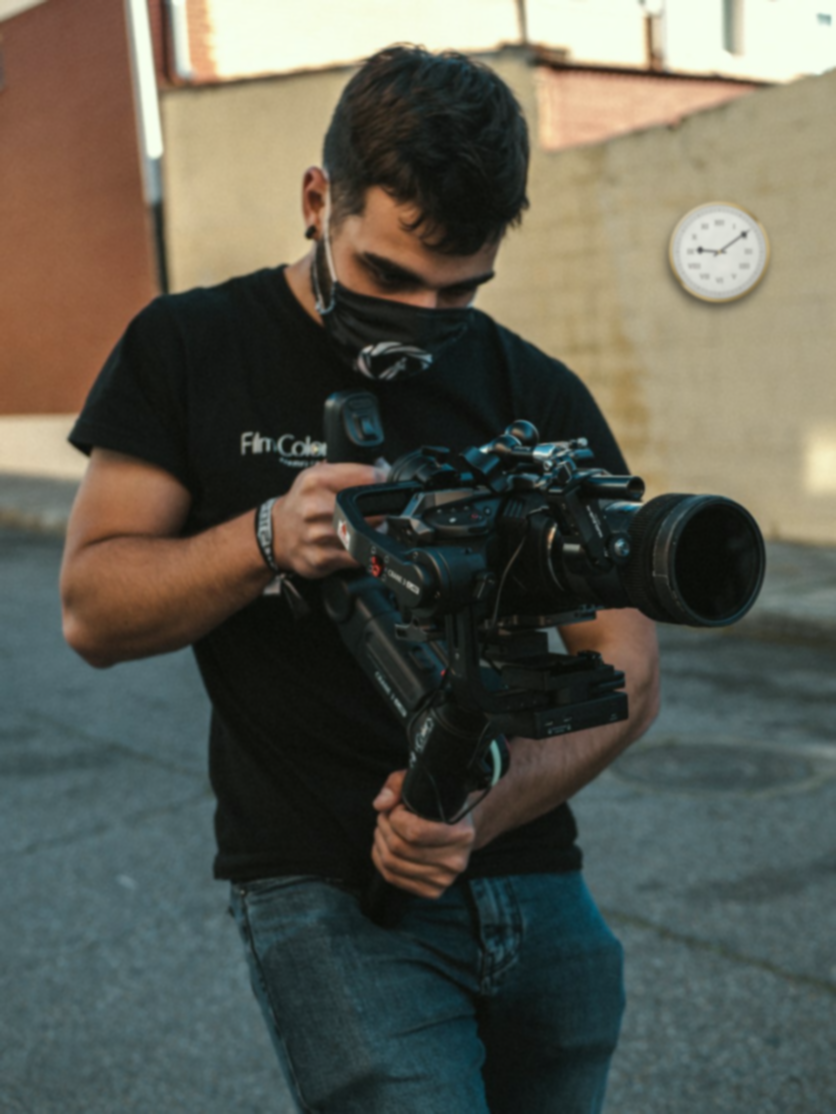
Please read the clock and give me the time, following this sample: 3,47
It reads 9,09
